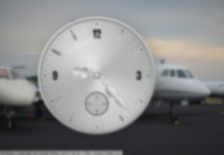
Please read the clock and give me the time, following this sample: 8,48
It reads 9,23
